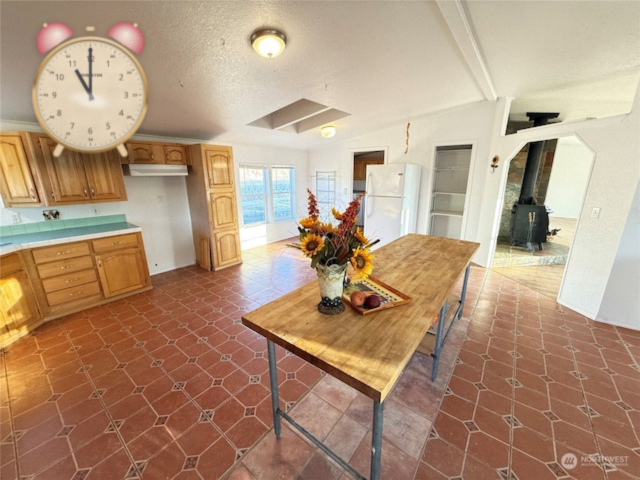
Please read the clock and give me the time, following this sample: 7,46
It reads 11,00
